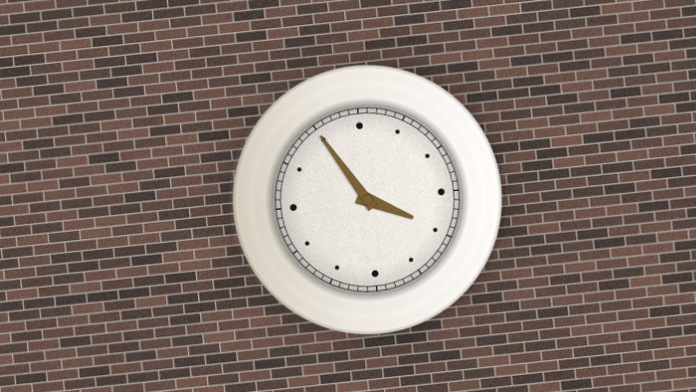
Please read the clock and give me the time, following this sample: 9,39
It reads 3,55
